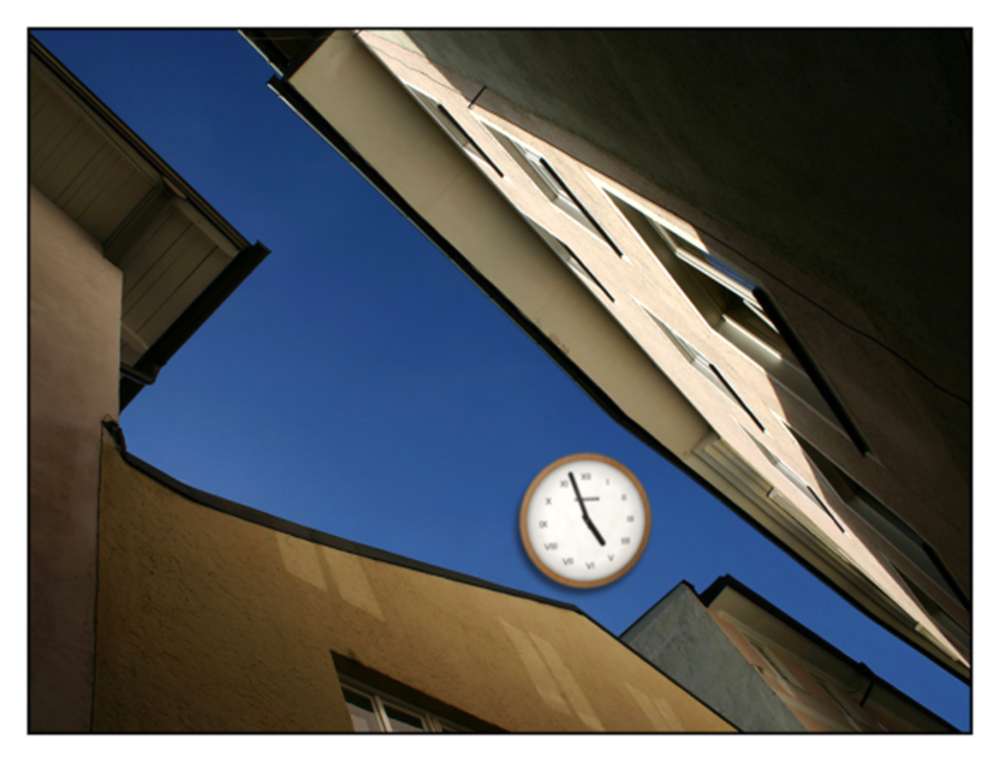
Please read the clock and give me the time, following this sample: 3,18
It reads 4,57
